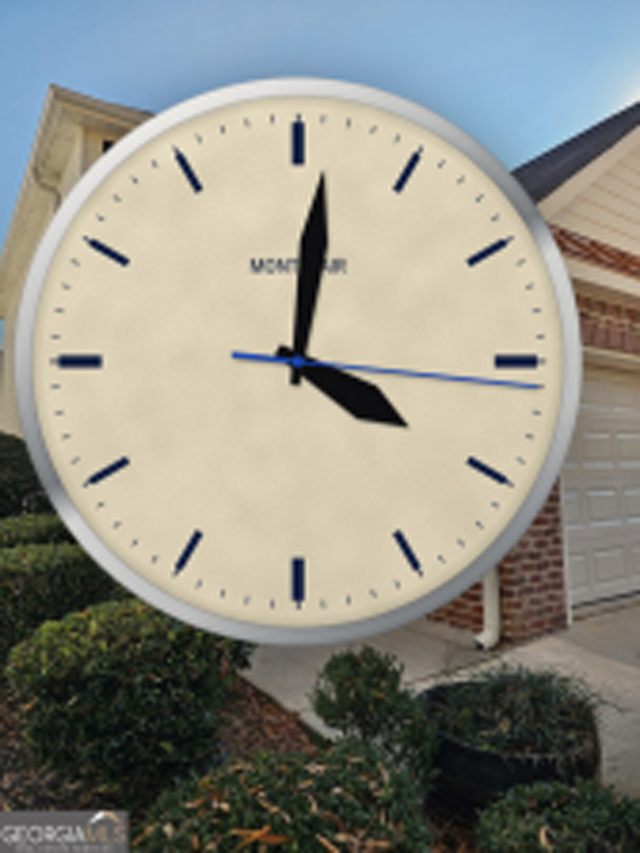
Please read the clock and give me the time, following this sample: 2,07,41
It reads 4,01,16
